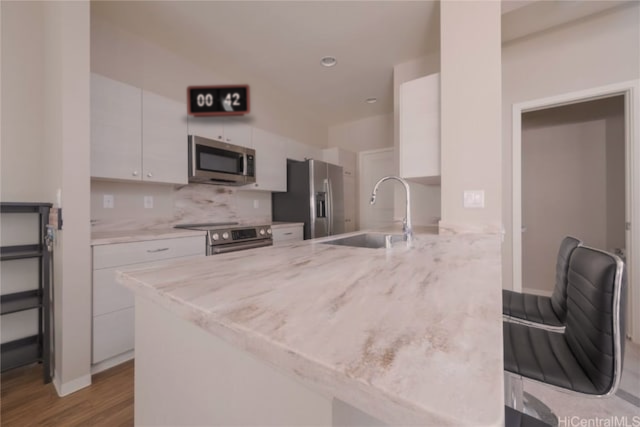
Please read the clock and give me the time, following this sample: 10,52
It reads 0,42
